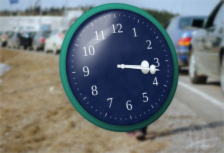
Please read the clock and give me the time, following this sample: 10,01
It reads 3,17
